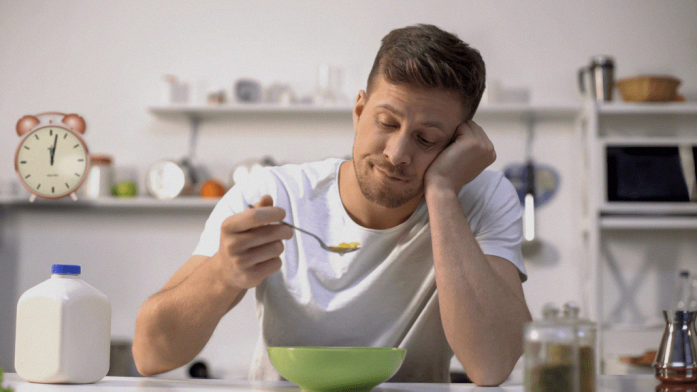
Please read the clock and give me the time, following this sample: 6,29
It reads 12,02
